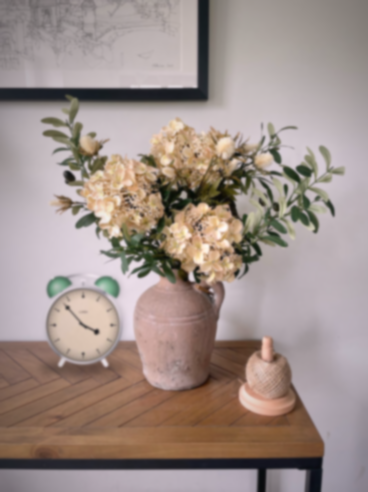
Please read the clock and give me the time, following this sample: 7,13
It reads 3,53
